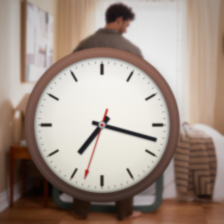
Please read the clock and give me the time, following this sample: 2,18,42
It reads 7,17,33
